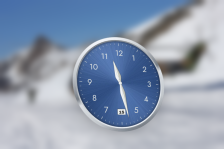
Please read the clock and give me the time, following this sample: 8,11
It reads 11,28
